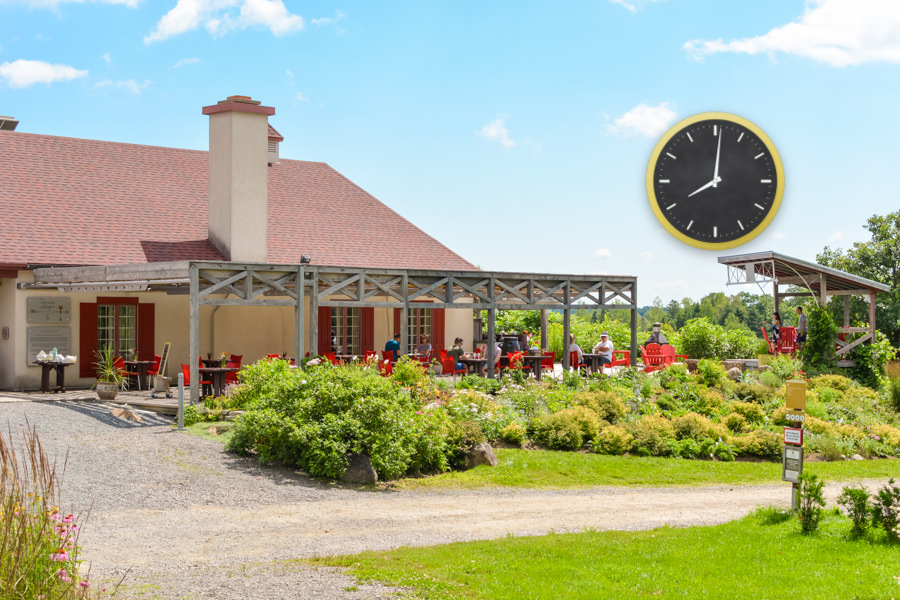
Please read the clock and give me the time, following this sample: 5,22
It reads 8,01
